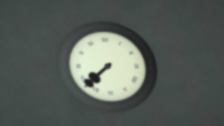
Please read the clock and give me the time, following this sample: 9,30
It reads 7,38
